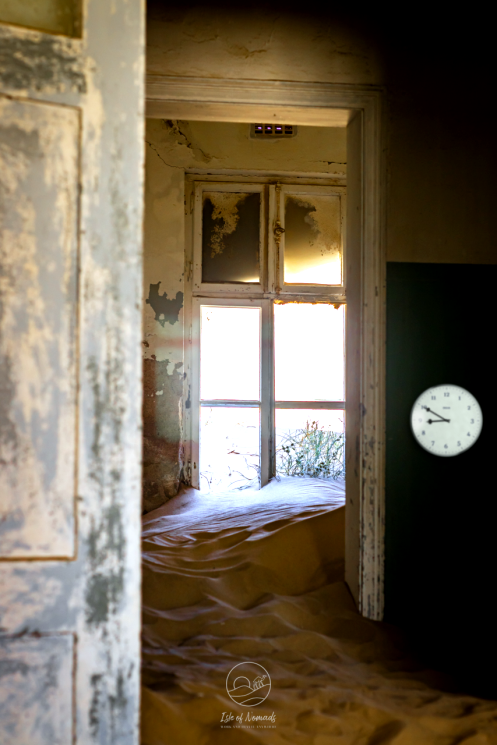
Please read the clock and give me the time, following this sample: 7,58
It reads 8,50
